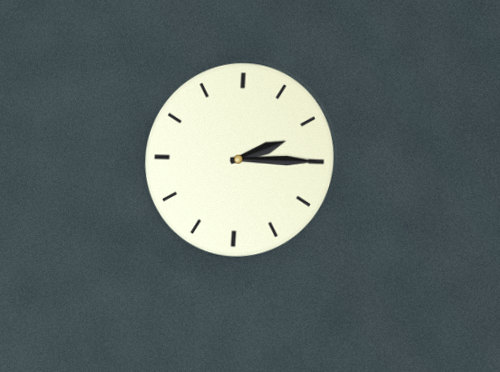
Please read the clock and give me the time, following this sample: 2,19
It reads 2,15
